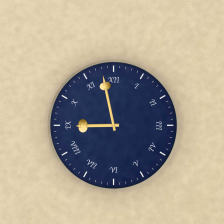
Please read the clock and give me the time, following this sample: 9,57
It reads 8,58
